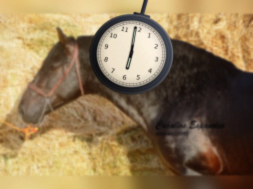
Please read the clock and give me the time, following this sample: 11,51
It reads 5,59
